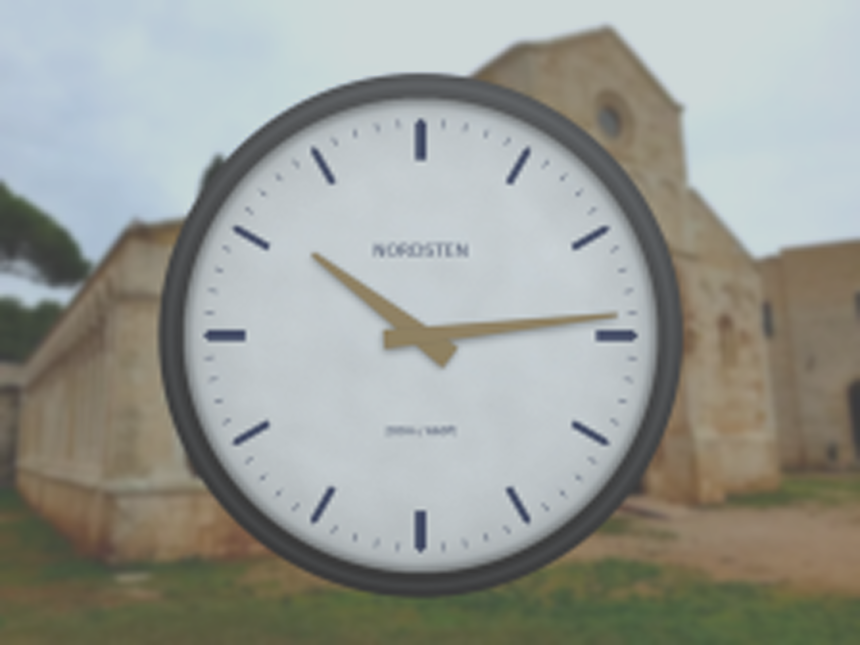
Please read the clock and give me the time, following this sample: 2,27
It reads 10,14
